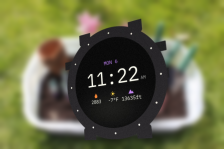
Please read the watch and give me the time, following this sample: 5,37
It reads 11,22
